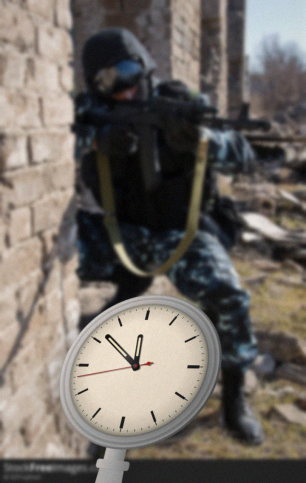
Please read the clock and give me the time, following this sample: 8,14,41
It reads 11,51,43
